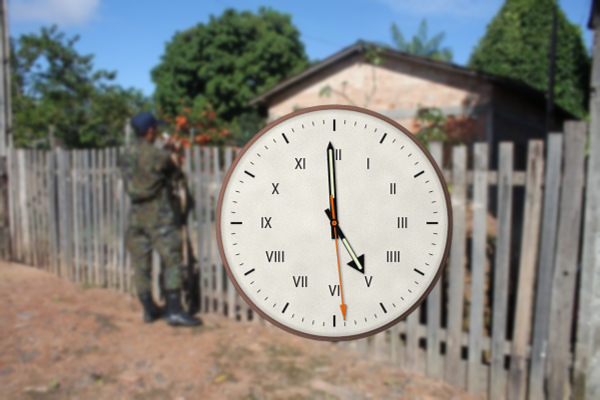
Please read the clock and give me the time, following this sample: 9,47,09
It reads 4,59,29
